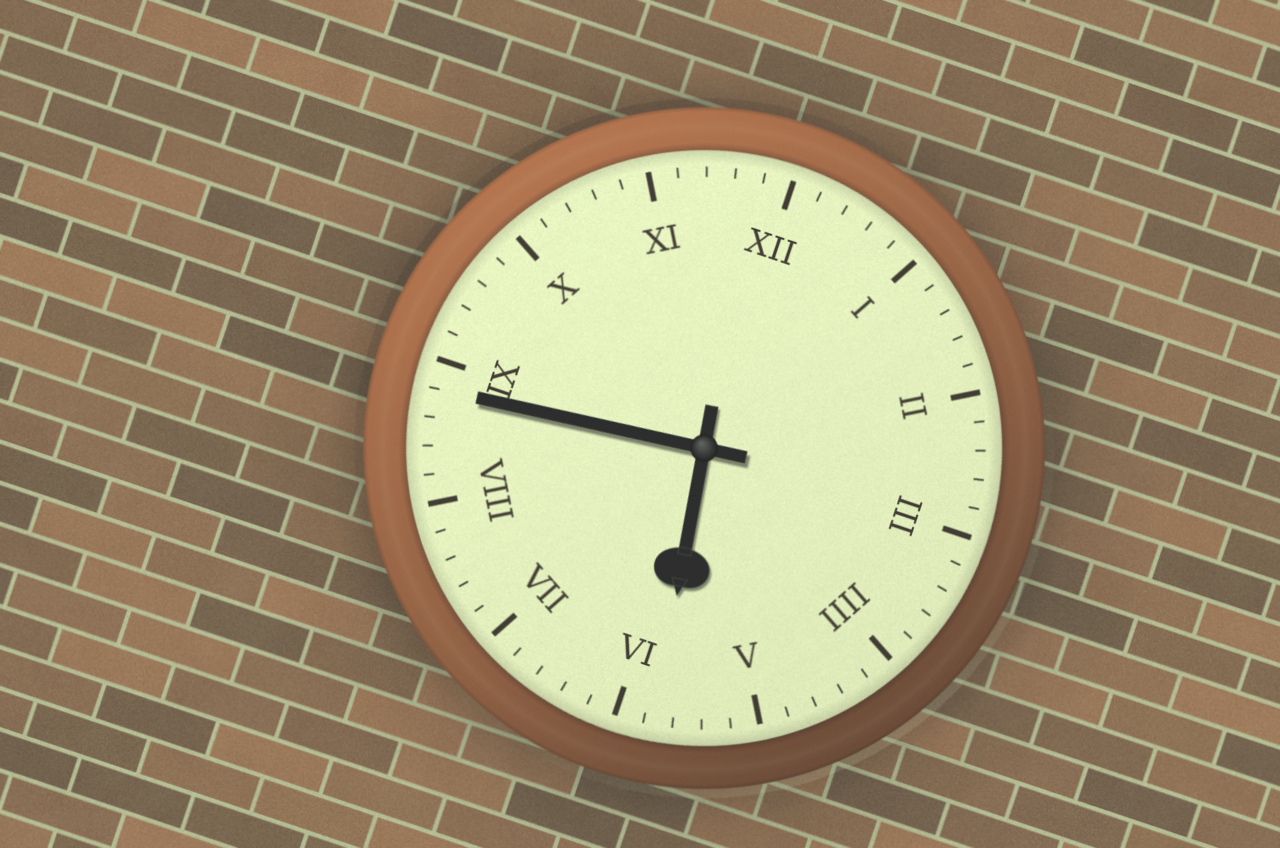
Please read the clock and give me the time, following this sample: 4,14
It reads 5,44
